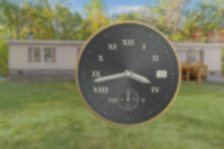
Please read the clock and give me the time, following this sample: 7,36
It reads 3,43
